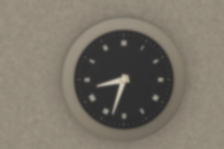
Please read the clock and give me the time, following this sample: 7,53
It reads 8,33
